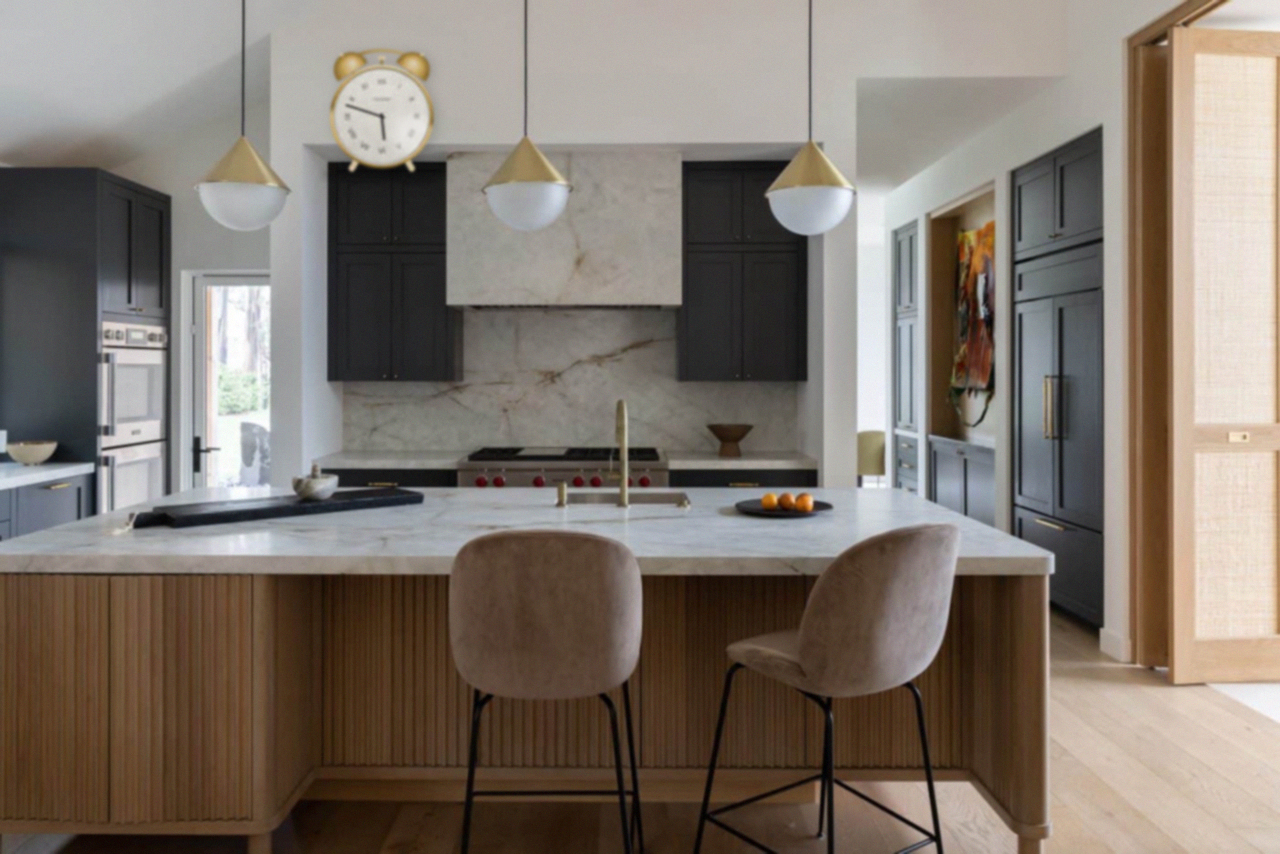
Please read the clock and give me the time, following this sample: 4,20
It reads 5,48
